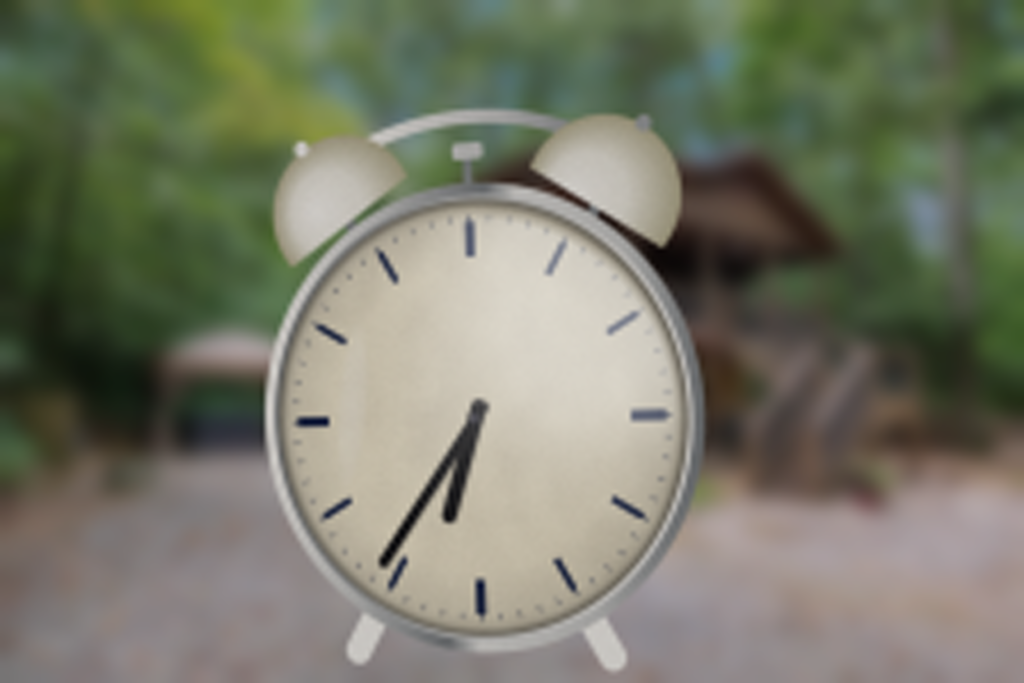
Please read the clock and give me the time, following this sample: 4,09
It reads 6,36
